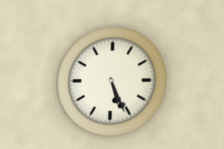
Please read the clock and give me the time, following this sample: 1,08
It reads 5,26
